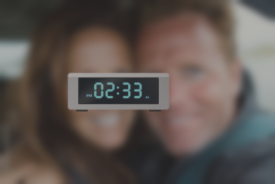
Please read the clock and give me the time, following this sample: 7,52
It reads 2,33
